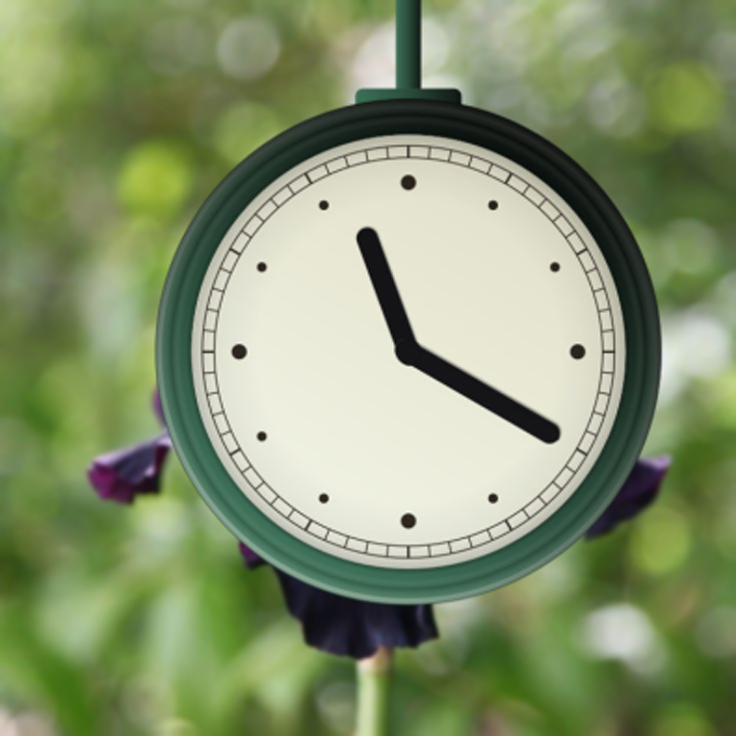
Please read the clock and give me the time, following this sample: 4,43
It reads 11,20
